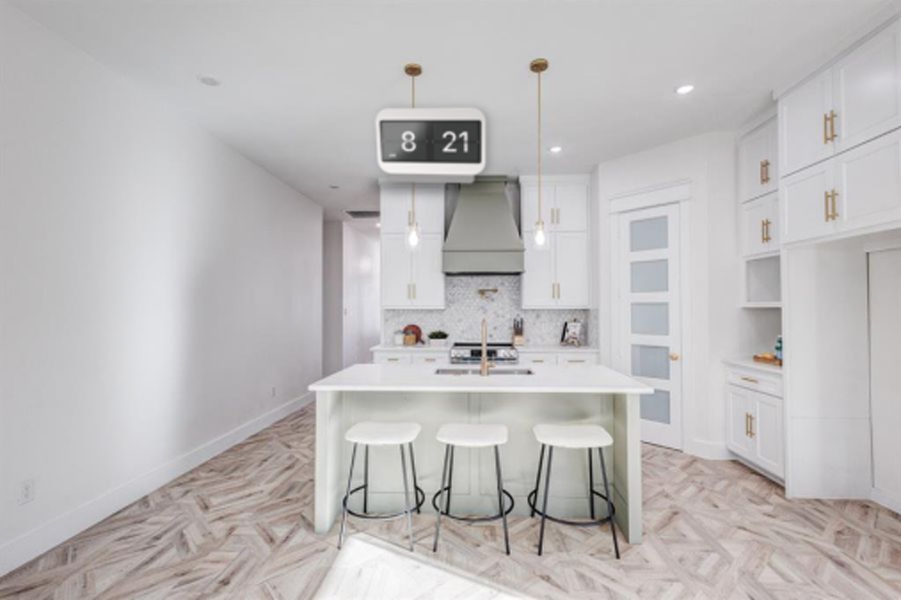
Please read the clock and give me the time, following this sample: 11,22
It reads 8,21
